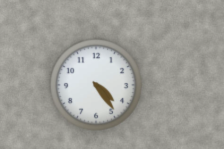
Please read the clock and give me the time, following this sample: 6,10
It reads 4,24
